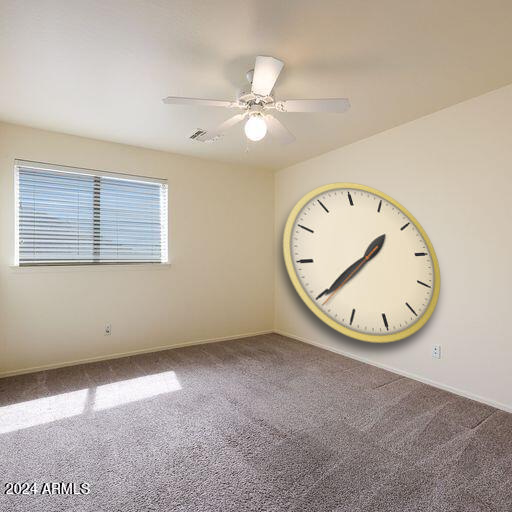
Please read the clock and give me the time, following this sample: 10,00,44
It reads 1,39,39
